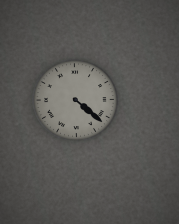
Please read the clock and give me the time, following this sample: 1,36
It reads 4,22
